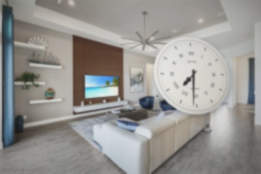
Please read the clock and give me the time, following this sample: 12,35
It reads 7,31
